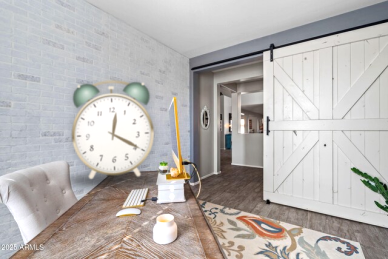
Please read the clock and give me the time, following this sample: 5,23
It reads 12,20
